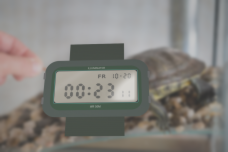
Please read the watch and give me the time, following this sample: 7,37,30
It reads 0,23,11
